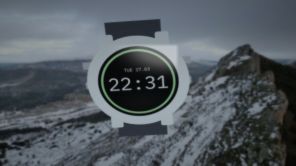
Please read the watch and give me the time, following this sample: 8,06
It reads 22,31
